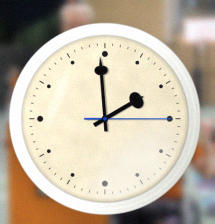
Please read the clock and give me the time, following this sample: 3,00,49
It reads 1,59,15
